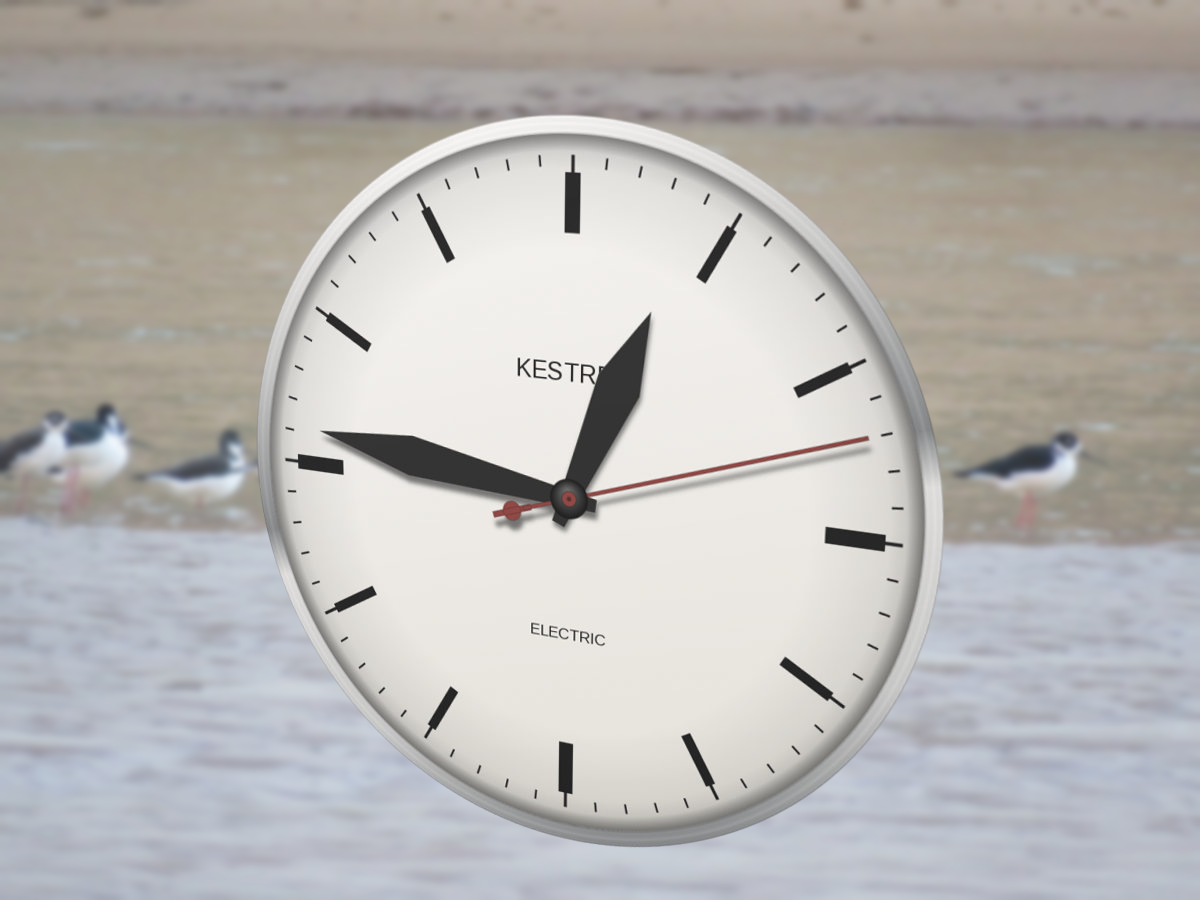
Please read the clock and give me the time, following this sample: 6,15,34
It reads 12,46,12
